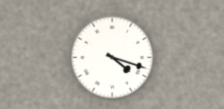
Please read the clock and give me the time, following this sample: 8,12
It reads 4,18
